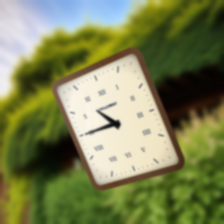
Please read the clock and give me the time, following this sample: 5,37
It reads 10,45
